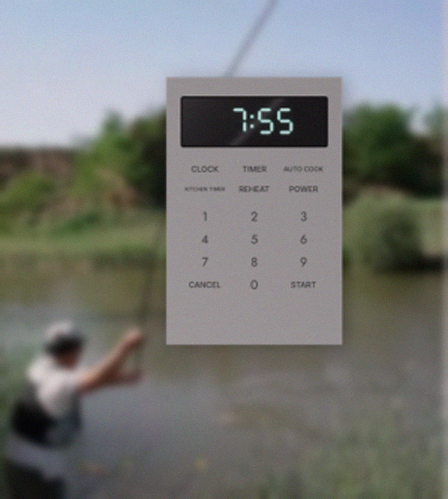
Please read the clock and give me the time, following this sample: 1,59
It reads 7,55
